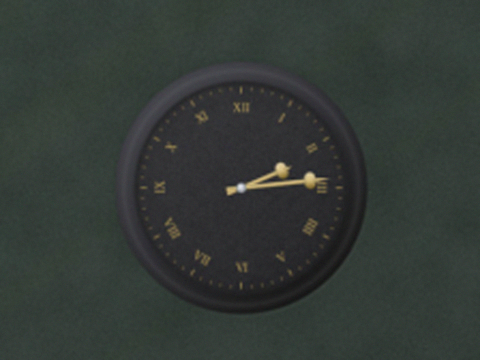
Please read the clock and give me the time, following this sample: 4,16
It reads 2,14
